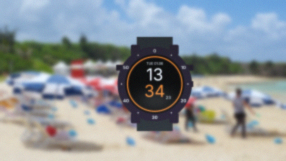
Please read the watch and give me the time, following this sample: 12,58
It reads 13,34
